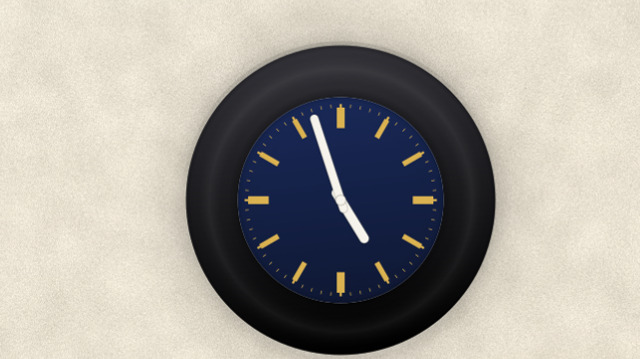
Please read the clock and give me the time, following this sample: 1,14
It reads 4,57
